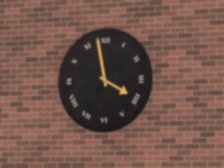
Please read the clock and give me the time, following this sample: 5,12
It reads 3,58
